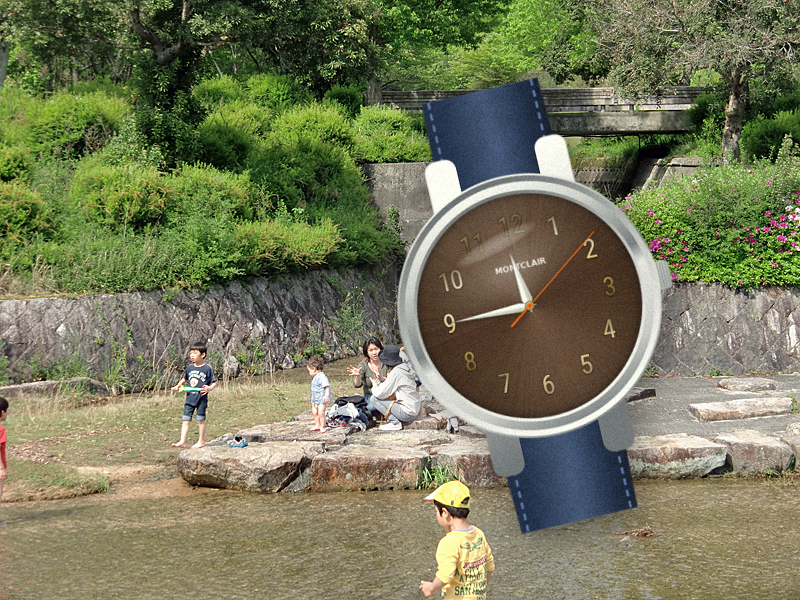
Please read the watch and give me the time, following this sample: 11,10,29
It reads 11,45,09
